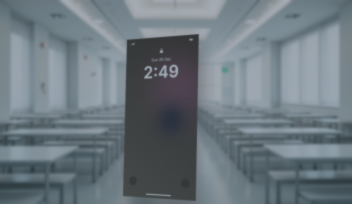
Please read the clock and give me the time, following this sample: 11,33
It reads 2,49
